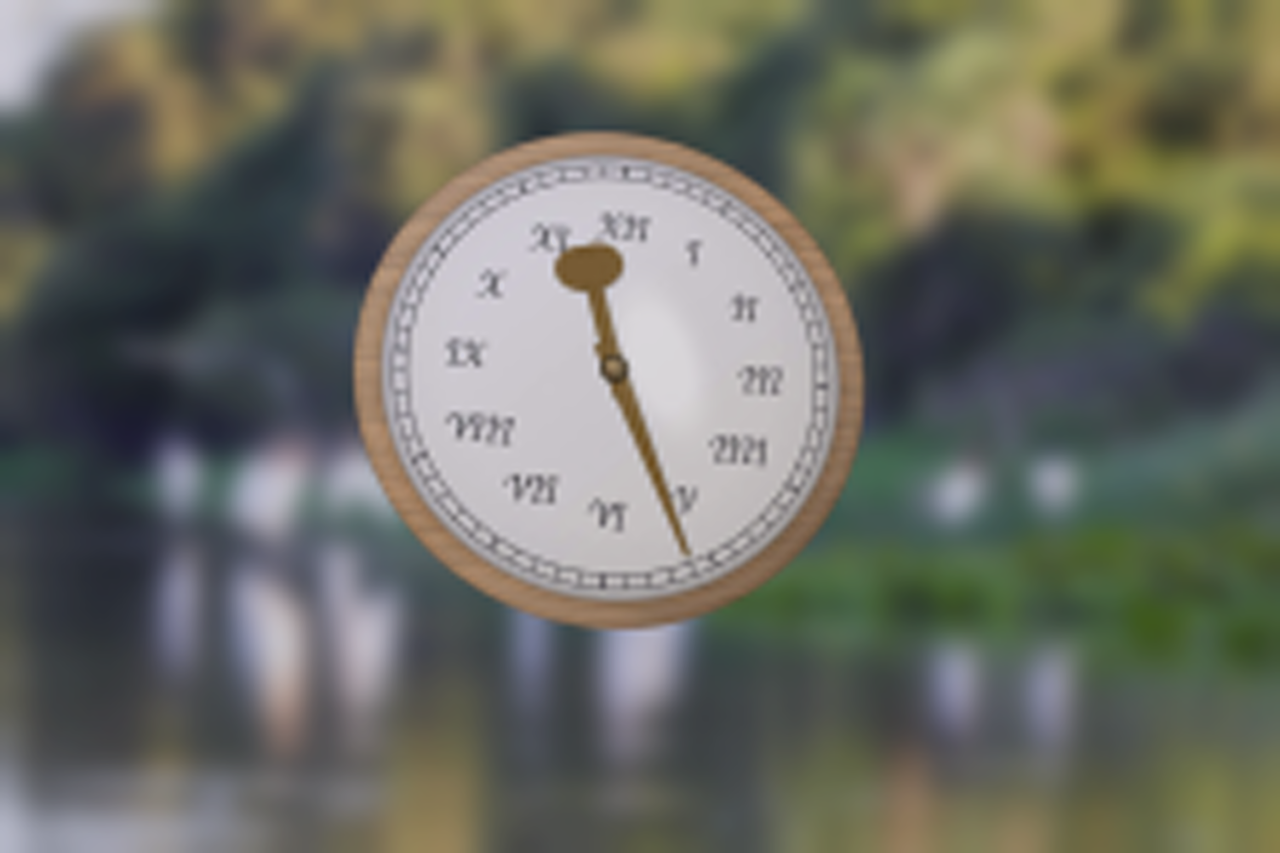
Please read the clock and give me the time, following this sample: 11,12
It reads 11,26
